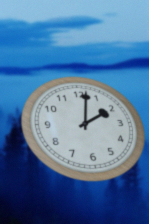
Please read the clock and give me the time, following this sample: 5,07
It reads 2,02
